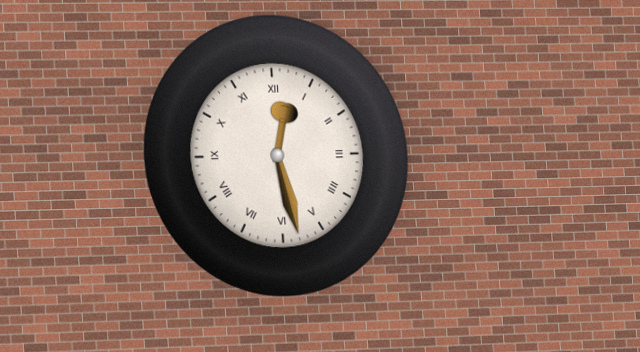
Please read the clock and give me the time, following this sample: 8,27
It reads 12,28
